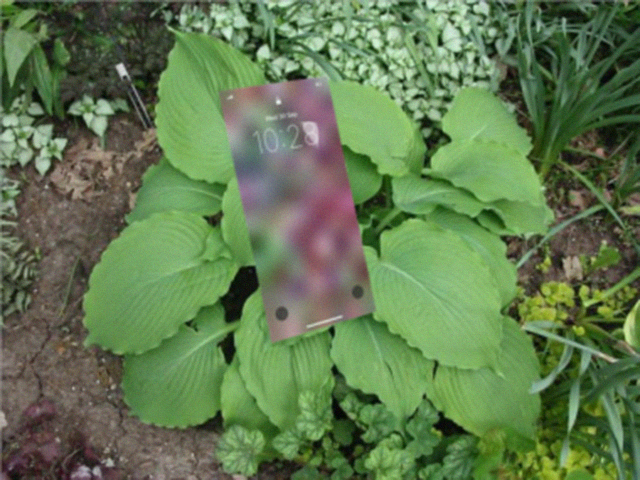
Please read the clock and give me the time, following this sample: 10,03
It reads 10,28
